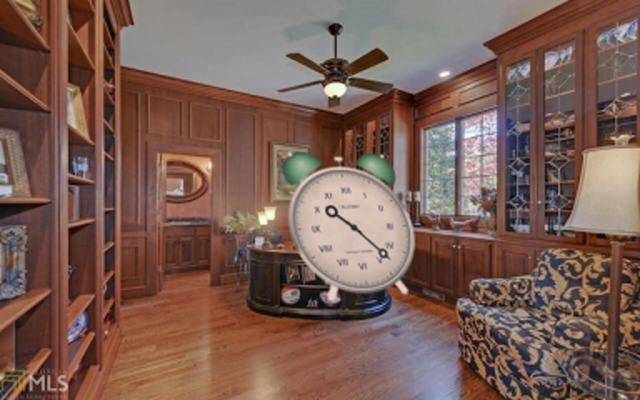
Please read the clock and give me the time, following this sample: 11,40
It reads 10,23
